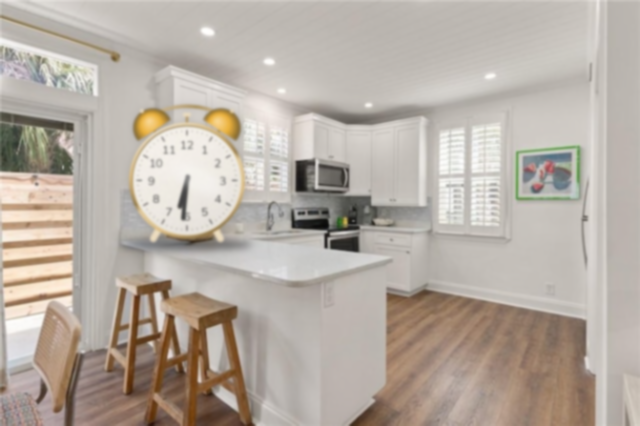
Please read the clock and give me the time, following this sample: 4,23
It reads 6,31
